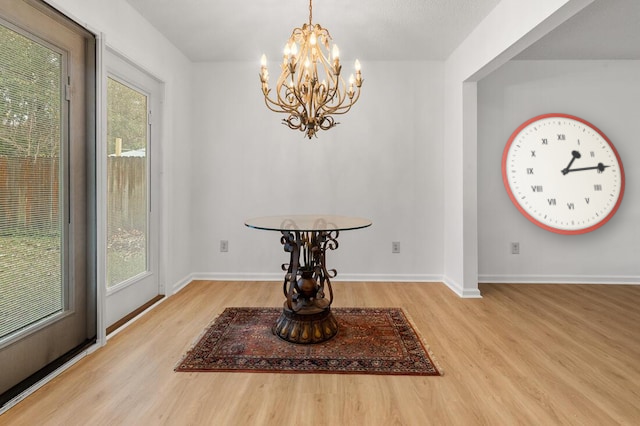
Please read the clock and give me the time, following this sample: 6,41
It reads 1,14
